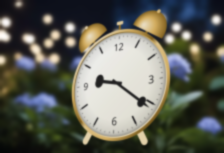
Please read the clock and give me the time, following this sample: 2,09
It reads 9,21
